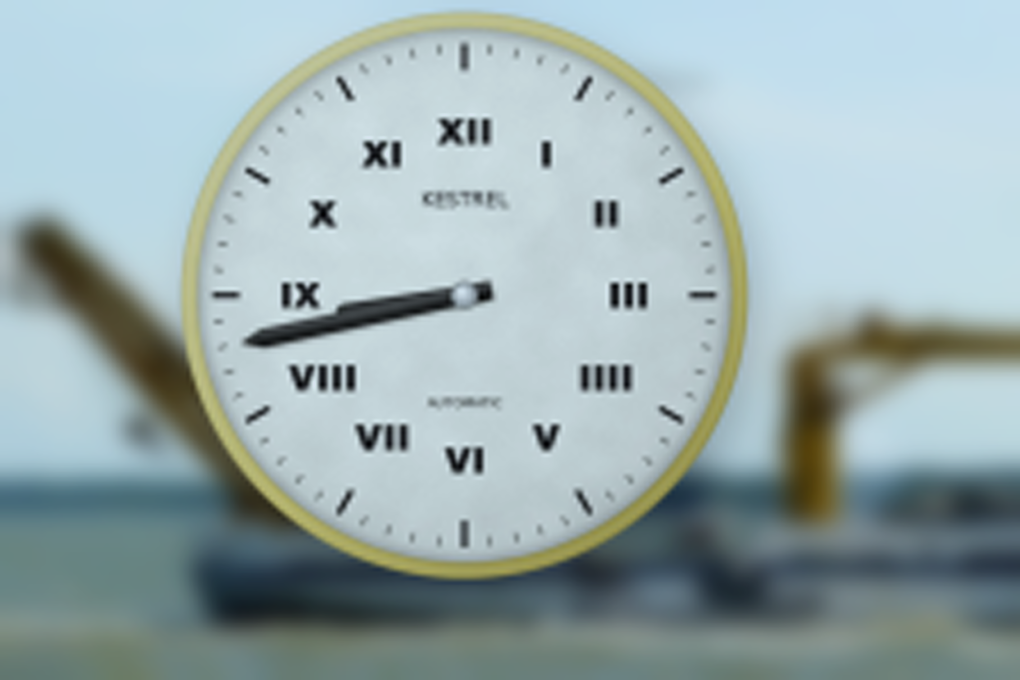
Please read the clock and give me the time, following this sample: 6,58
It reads 8,43
